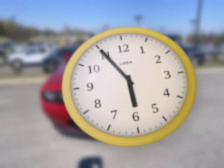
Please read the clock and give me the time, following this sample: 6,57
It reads 5,55
